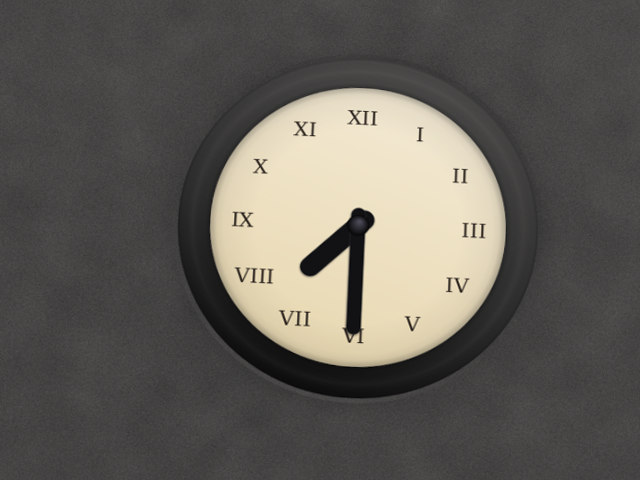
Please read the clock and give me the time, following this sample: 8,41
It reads 7,30
